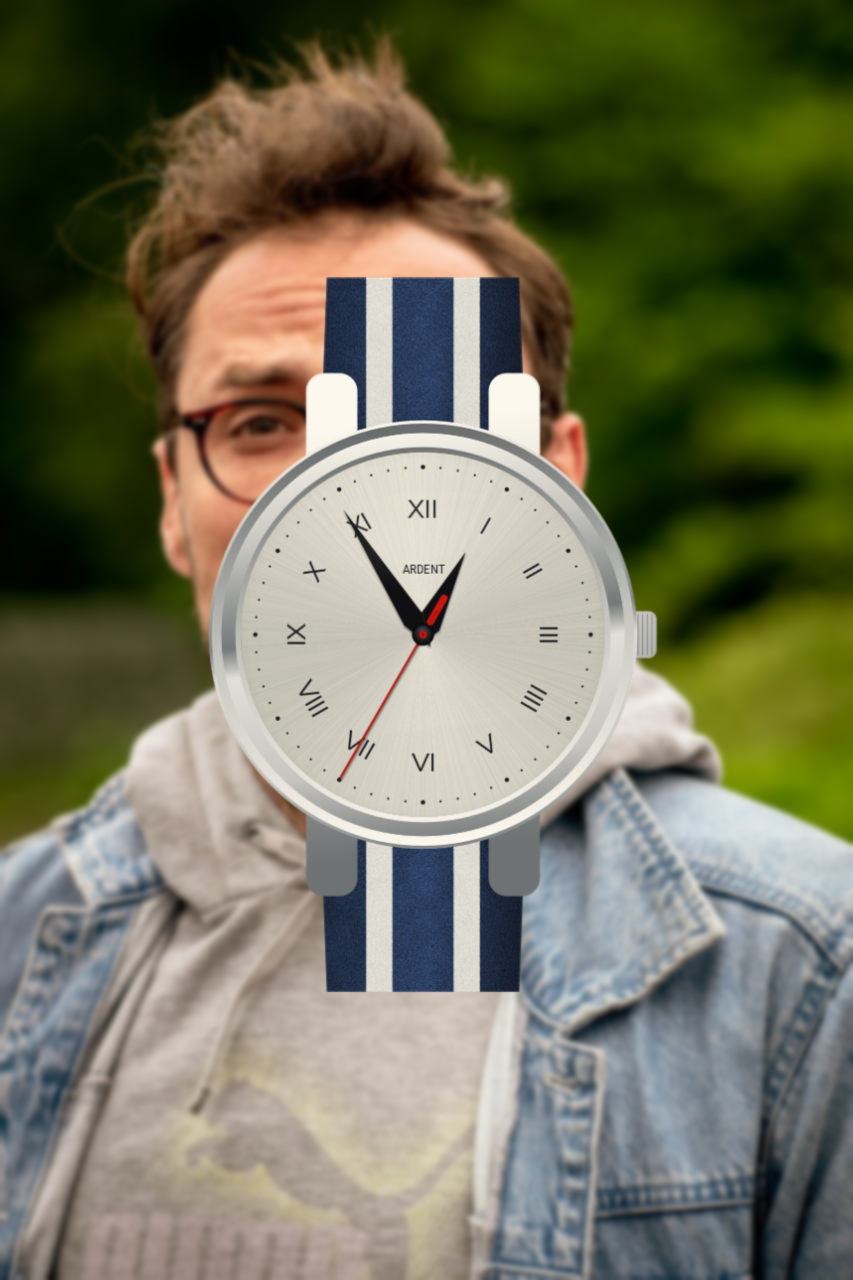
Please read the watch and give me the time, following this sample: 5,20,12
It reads 12,54,35
